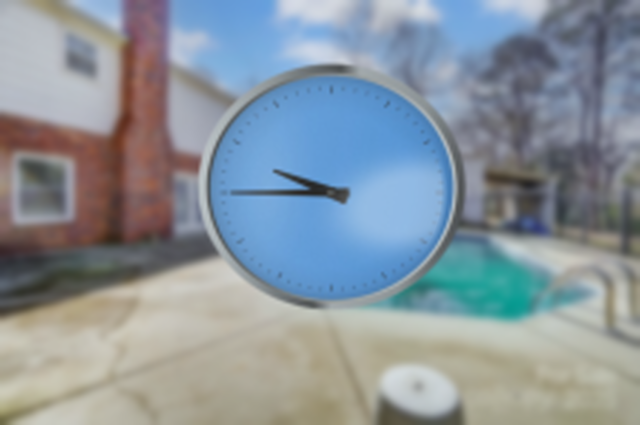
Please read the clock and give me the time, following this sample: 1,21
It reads 9,45
